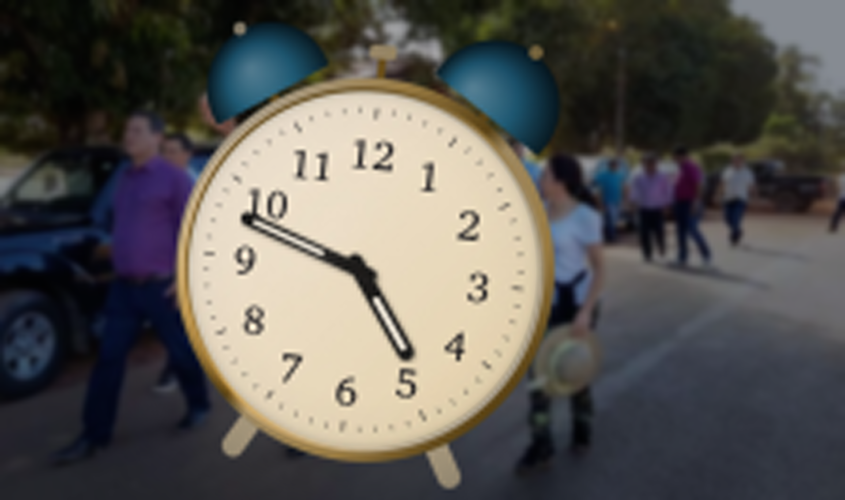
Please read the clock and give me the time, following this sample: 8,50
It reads 4,48
